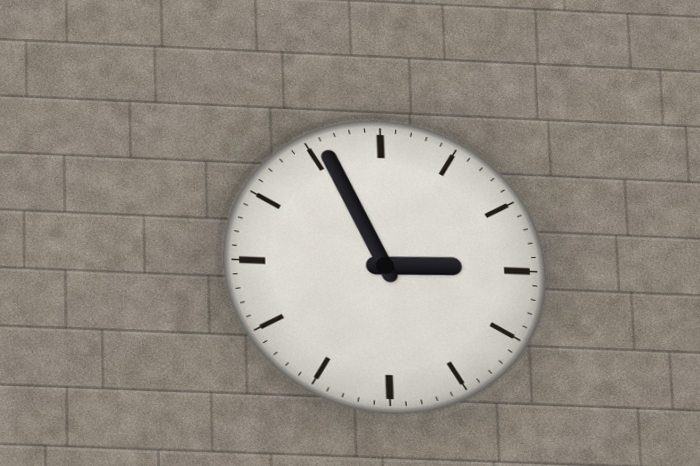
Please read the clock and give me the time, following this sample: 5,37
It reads 2,56
